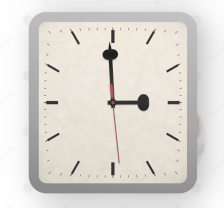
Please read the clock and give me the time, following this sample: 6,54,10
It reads 2,59,29
